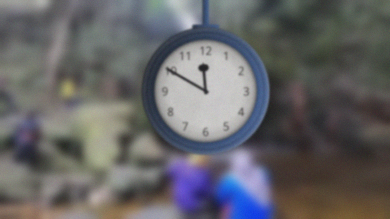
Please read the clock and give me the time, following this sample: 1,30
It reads 11,50
